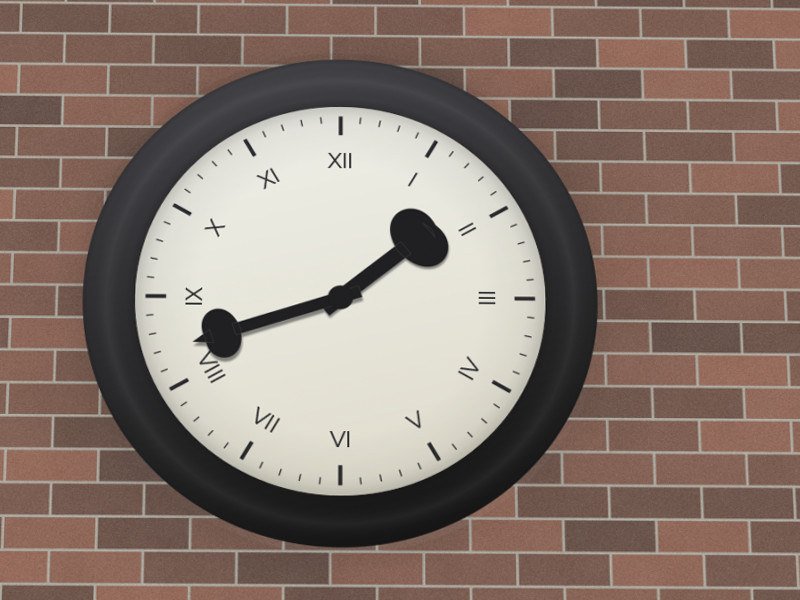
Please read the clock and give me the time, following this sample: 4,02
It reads 1,42
